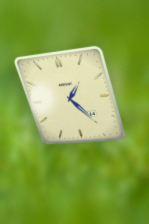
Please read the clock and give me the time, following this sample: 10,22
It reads 1,24
